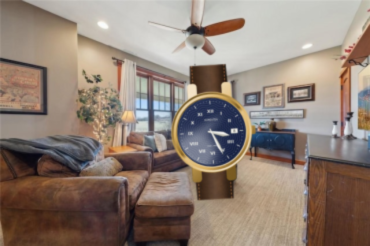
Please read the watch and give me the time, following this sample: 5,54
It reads 3,26
